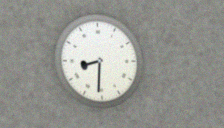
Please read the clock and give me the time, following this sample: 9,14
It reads 8,31
